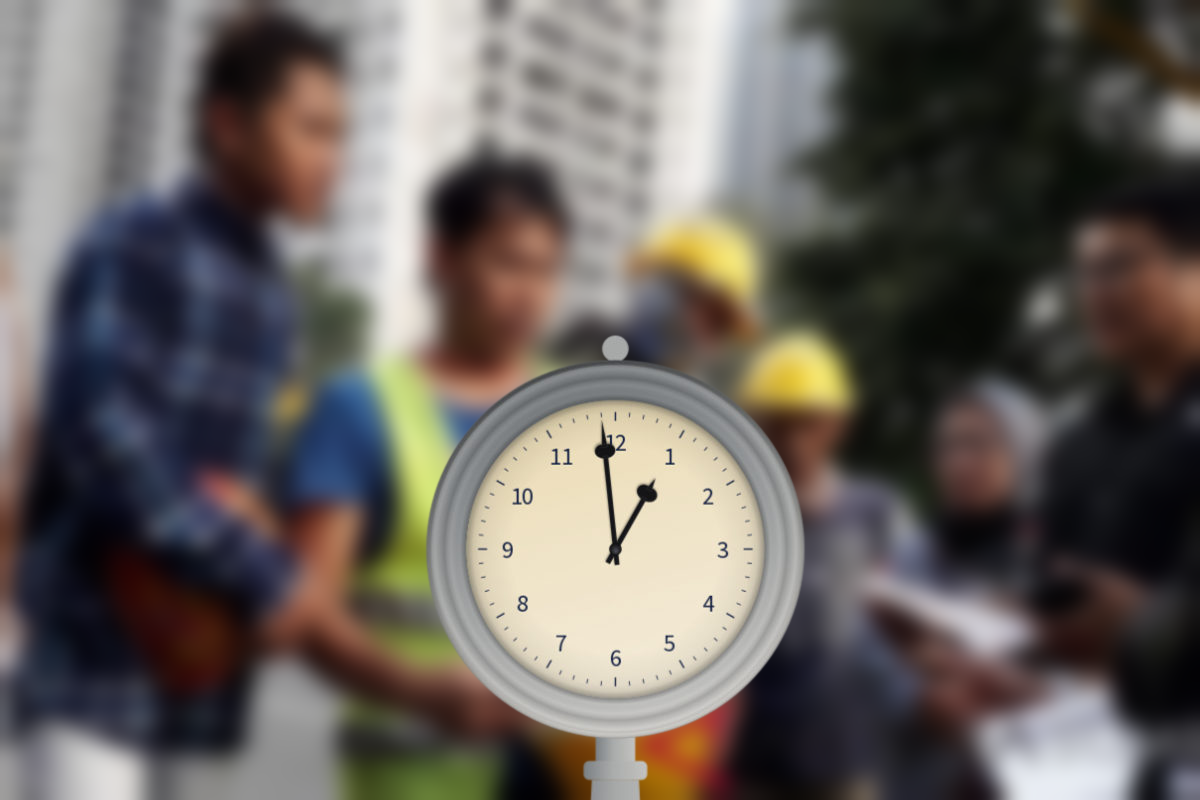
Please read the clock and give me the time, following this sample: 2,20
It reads 12,59
